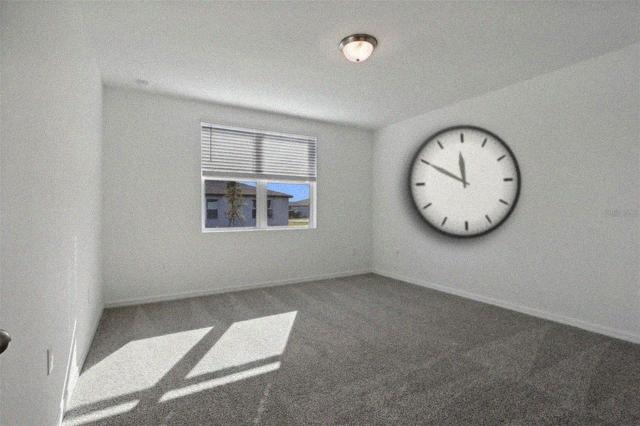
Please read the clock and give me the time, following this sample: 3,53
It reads 11,50
